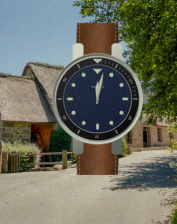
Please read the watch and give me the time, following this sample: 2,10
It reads 12,02
